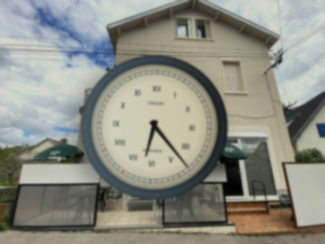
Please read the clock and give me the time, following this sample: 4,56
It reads 6,23
